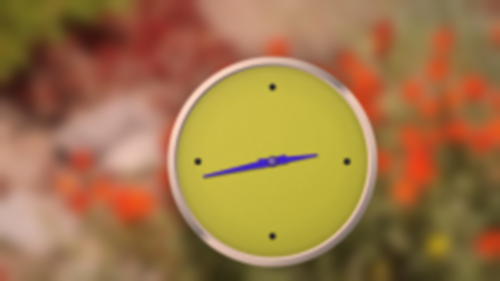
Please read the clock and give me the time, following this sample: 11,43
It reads 2,43
